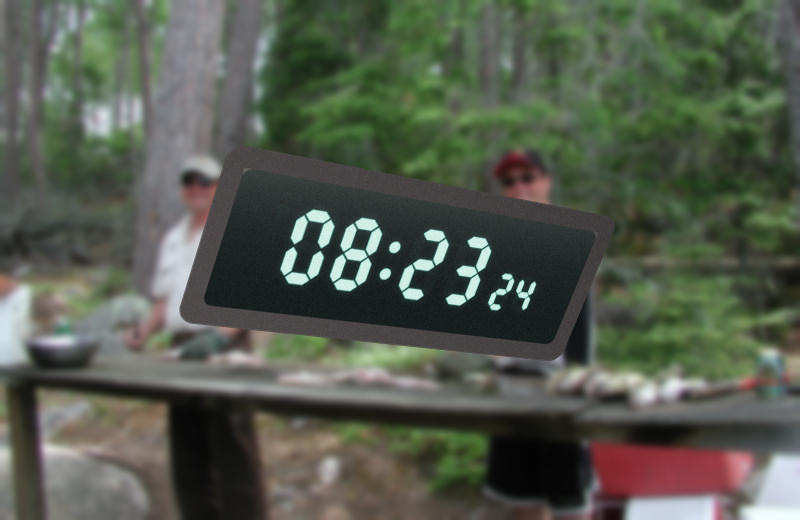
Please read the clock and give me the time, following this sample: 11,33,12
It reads 8,23,24
